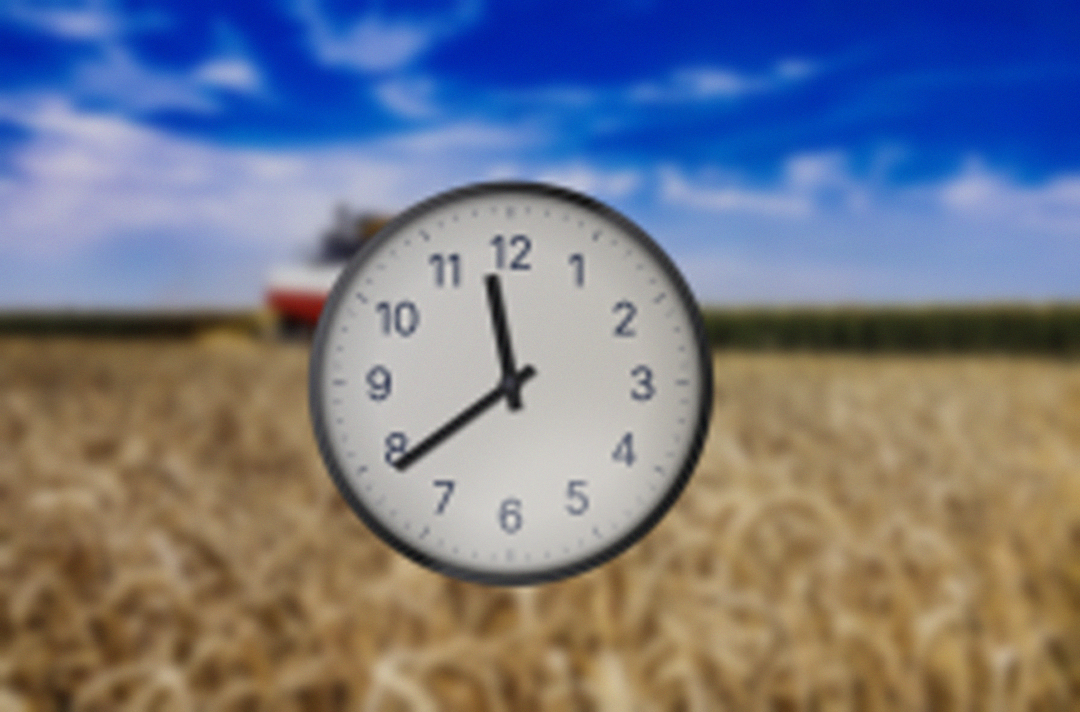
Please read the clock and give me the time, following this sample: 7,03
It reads 11,39
